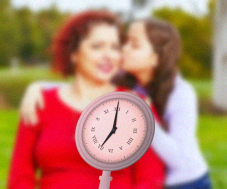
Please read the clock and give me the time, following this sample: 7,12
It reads 7,00
